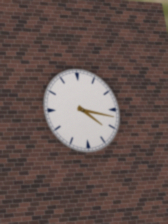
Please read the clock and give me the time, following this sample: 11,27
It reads 4,17
